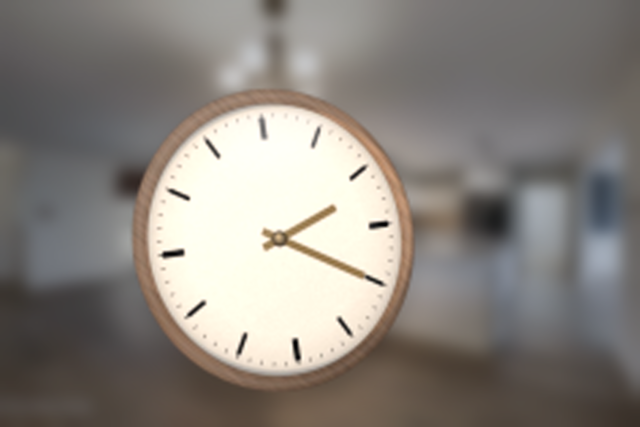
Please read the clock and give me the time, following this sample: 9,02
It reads 2,20
